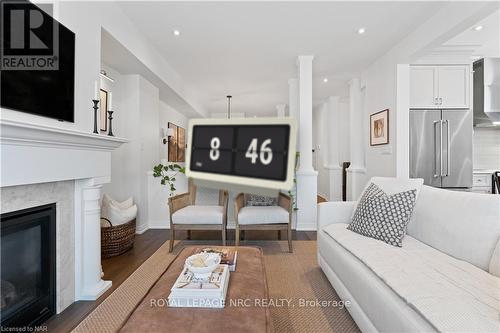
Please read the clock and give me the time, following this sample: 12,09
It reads 8,46
